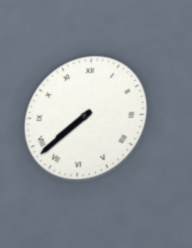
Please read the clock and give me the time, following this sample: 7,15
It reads 7,38
